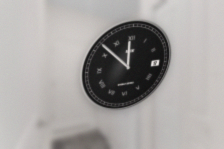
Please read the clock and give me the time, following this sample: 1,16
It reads 11,52
